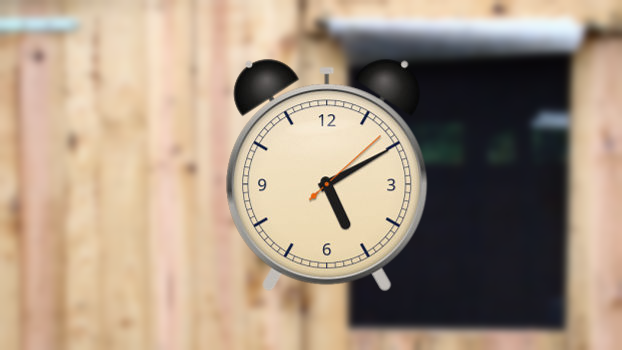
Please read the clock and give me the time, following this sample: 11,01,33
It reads 5,10,08
